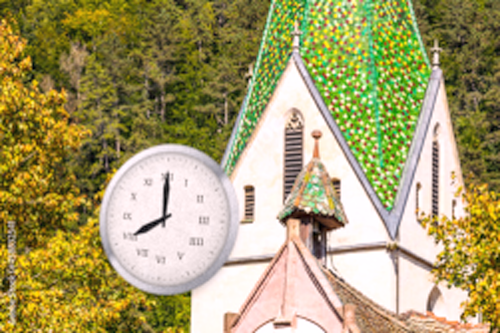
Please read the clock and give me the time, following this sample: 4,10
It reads 8,00
